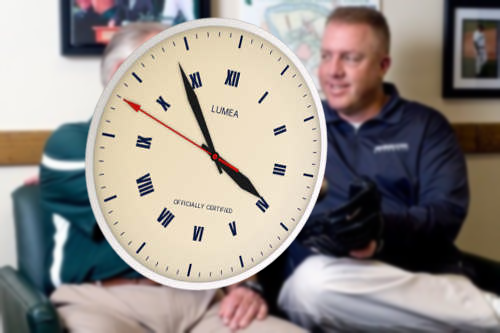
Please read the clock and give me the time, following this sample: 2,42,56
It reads 3,53,48
